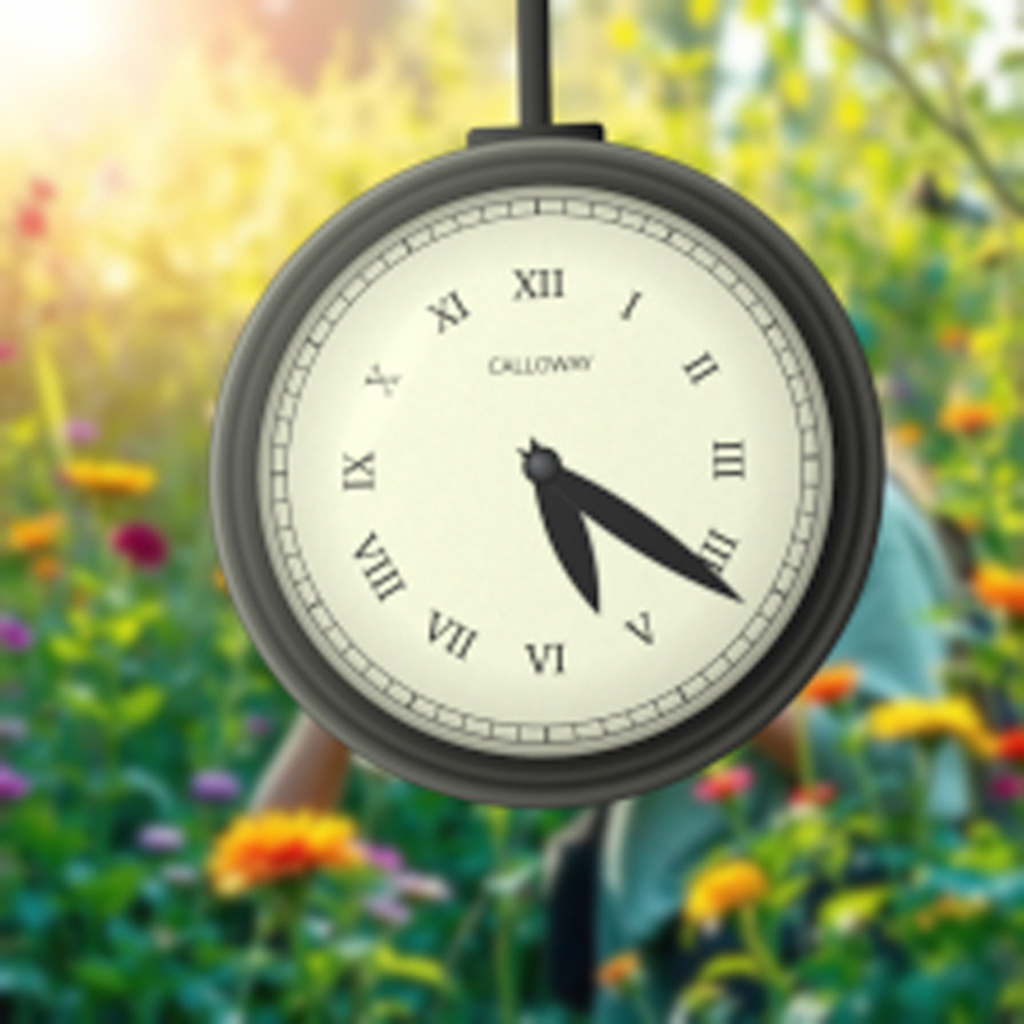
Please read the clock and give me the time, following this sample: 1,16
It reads 5,21
